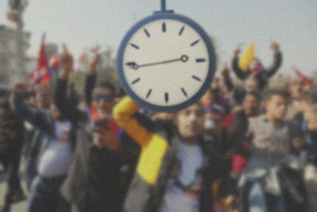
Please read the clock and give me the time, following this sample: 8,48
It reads 2,44
